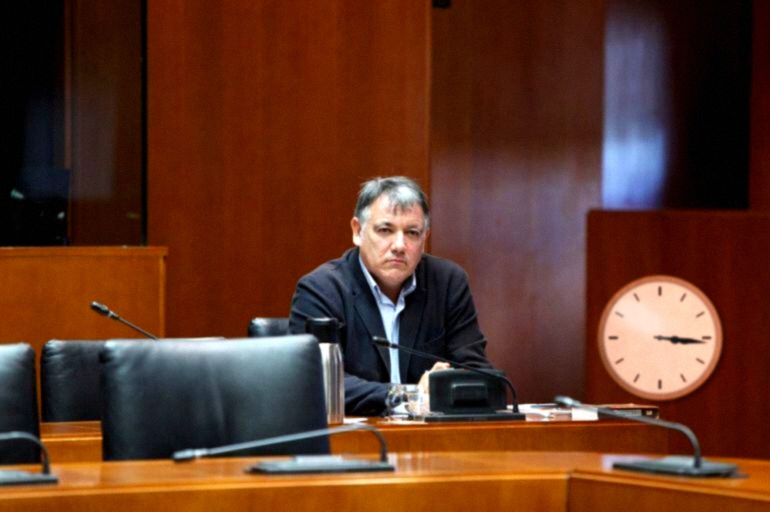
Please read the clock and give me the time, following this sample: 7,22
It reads 3,16
